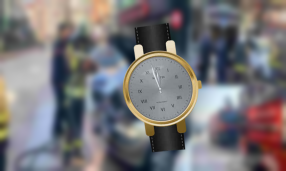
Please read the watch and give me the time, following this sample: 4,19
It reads 11,58
